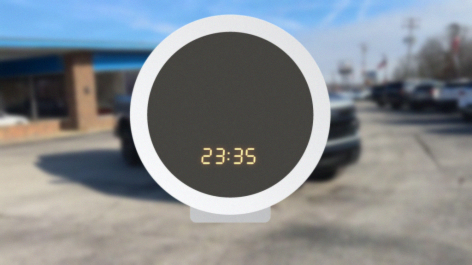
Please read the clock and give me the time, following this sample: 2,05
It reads 23,35
